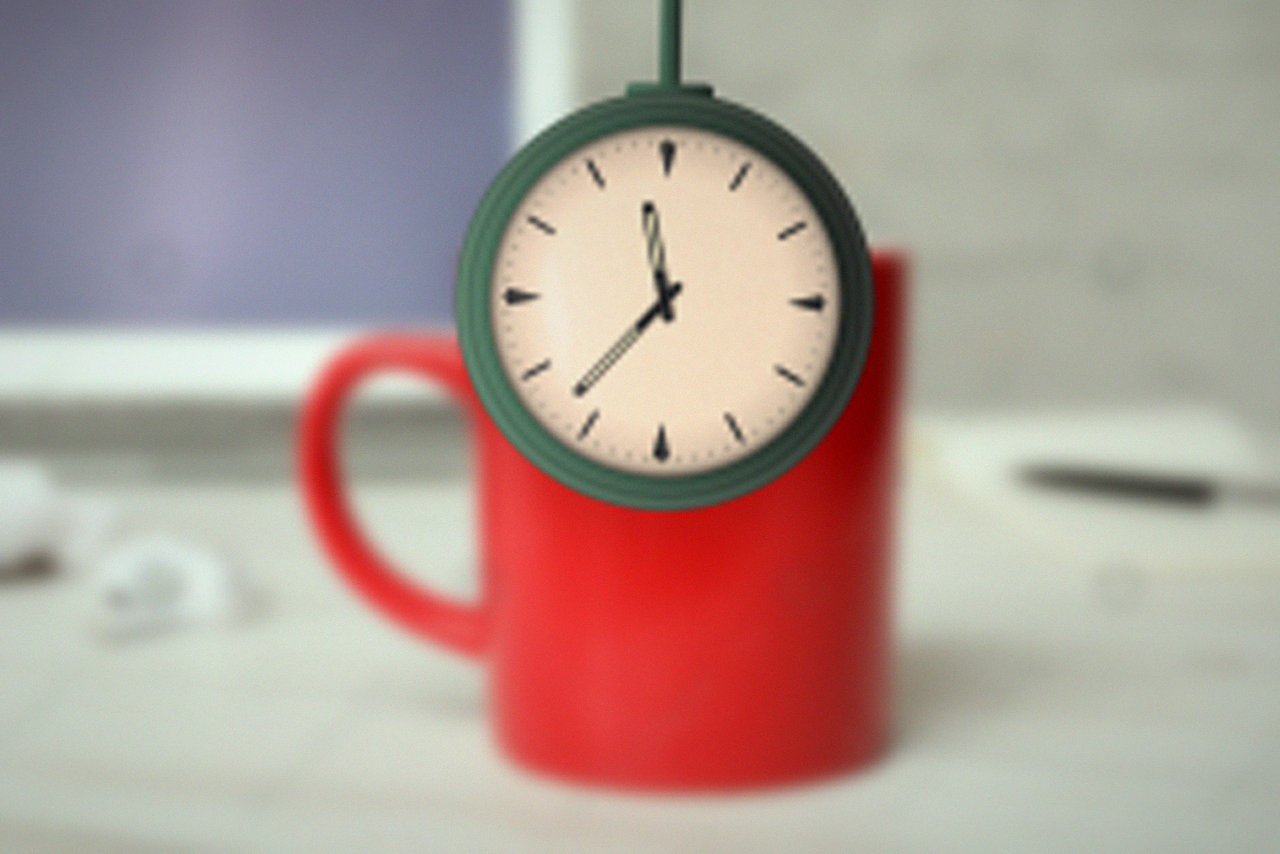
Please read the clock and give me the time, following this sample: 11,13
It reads 11,37
